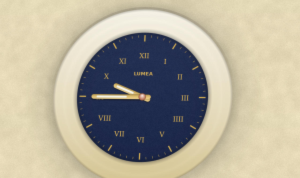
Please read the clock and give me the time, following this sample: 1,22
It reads 9,45
